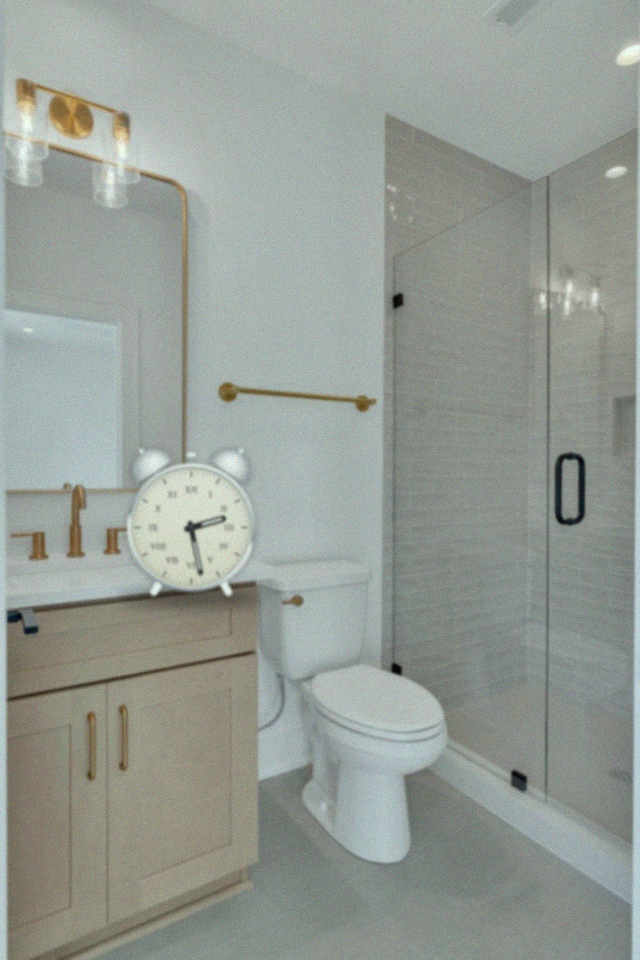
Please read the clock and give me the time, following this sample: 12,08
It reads 2,28
